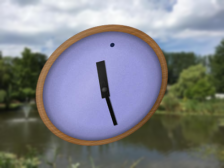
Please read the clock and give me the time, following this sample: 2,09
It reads 11,26
